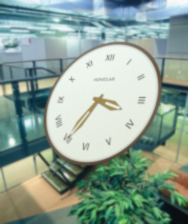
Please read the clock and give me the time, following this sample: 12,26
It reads 3,35
